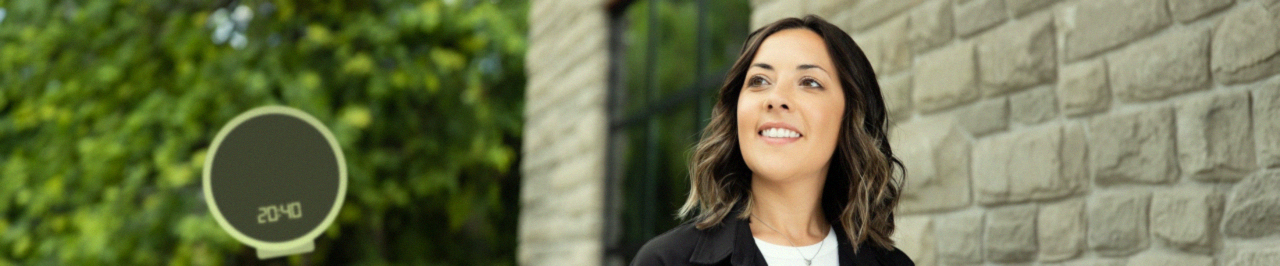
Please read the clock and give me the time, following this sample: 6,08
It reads 20,40
